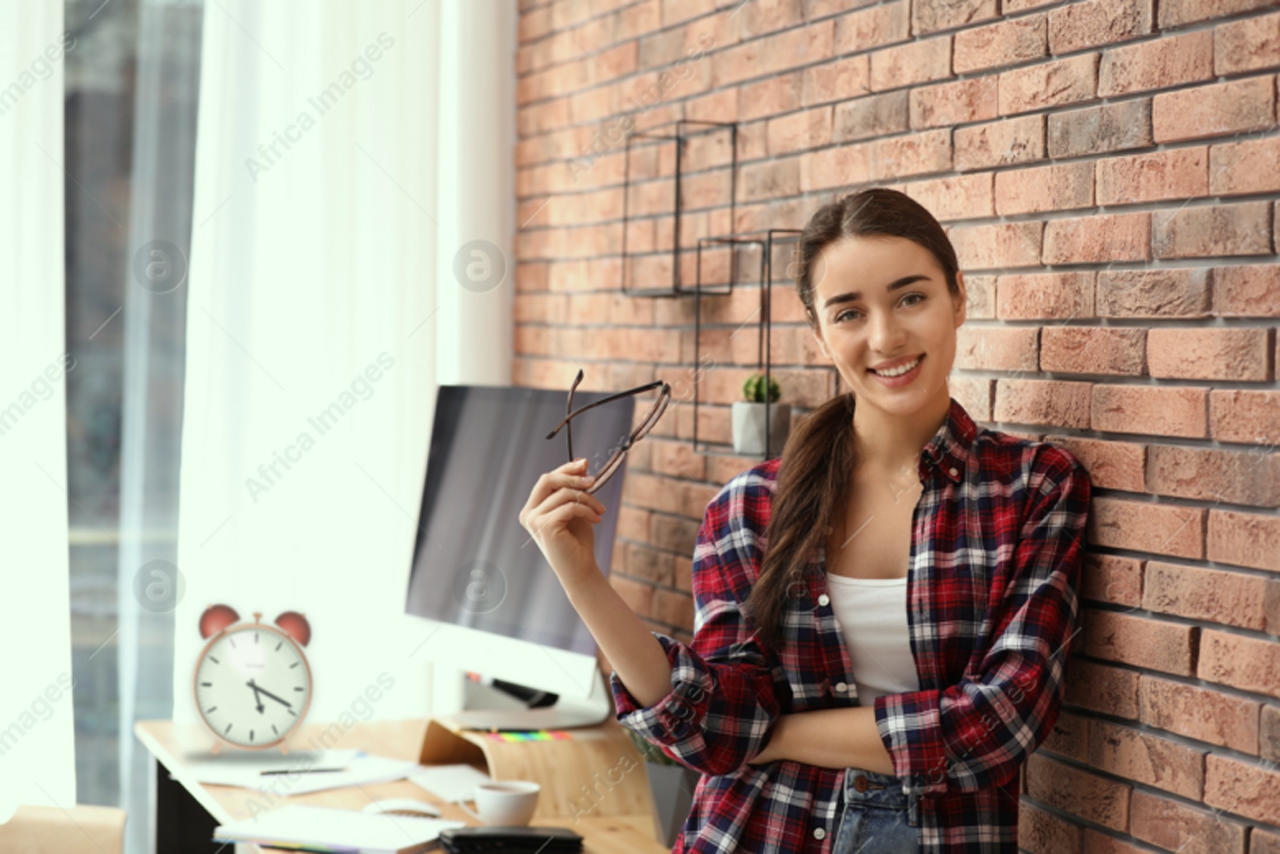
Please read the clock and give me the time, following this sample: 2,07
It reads 5,19
